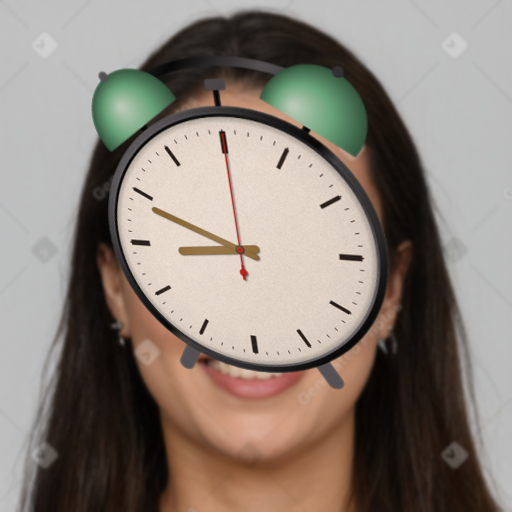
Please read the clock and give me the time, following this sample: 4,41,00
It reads 8,49,00
